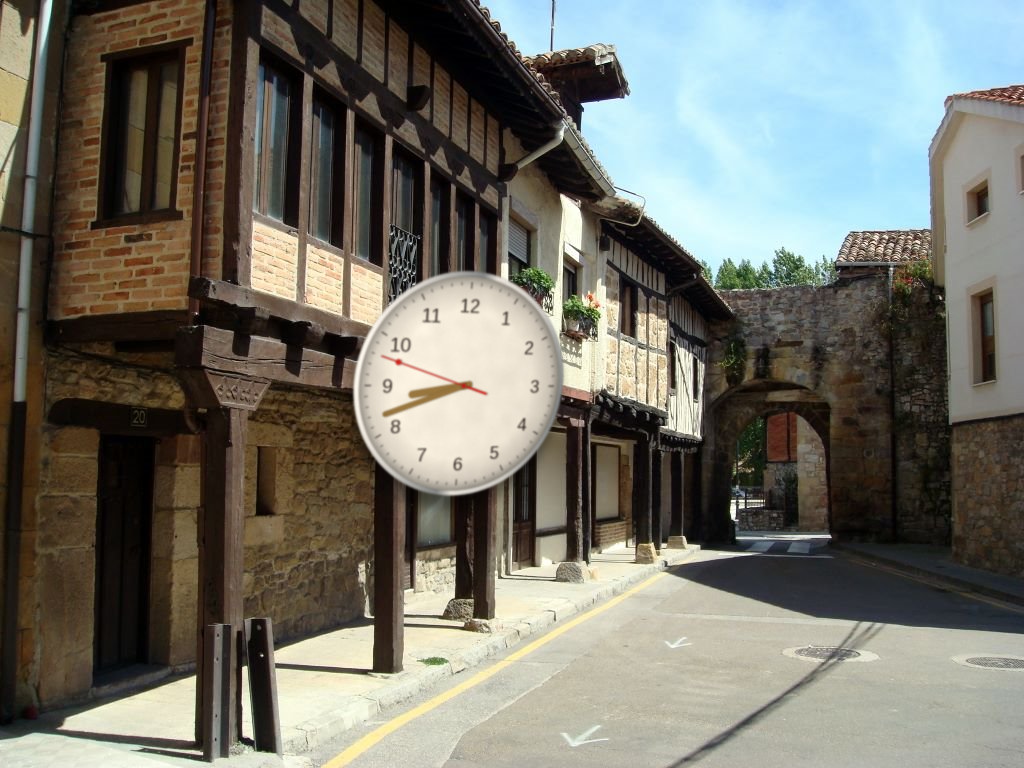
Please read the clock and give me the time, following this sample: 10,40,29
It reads 8,41,48
